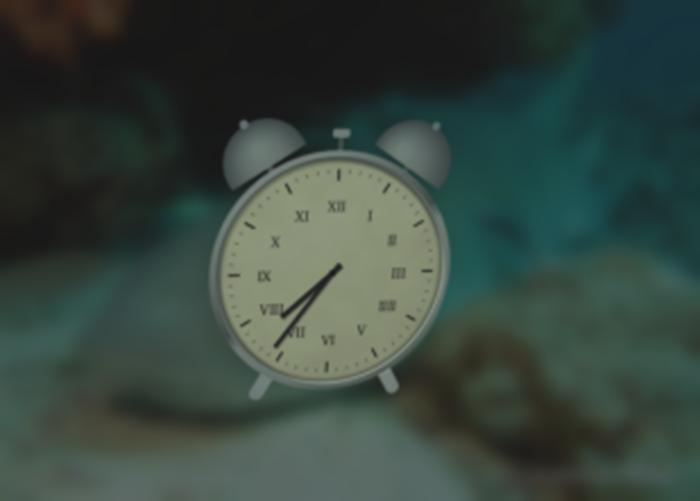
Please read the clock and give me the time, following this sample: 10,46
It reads 7,36
